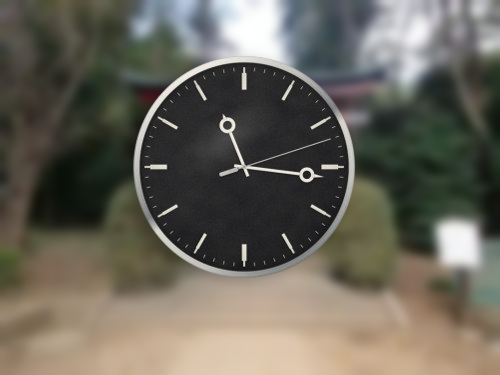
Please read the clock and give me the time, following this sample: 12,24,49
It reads 11,16,12
